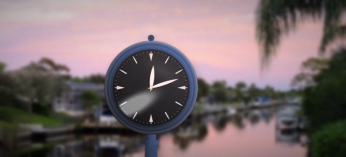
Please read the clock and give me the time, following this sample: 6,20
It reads 12,12
